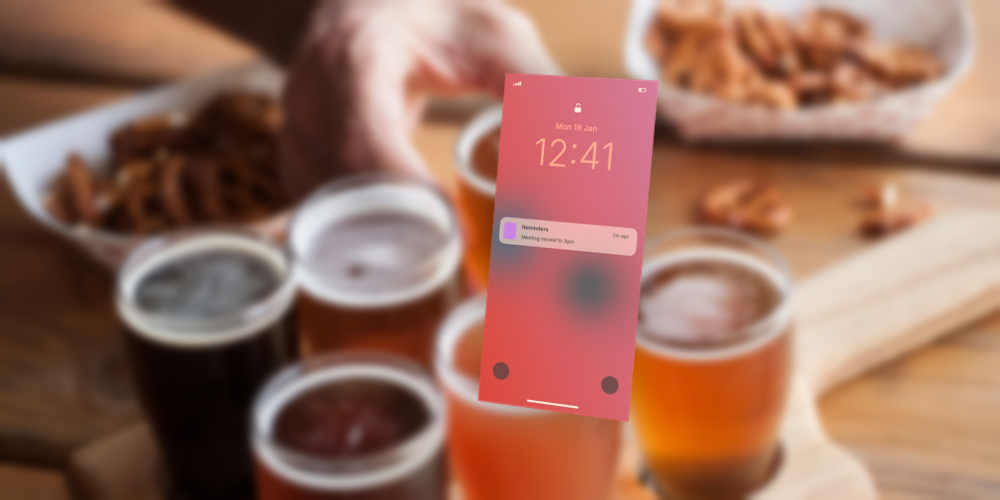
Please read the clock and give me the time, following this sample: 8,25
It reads 12,41
